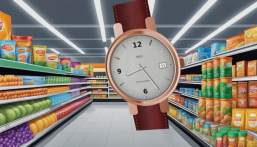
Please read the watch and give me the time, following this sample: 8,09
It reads 8,25
